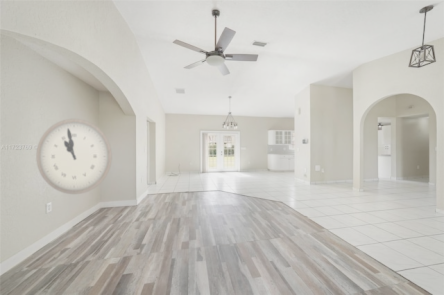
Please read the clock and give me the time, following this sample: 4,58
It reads 10,58
